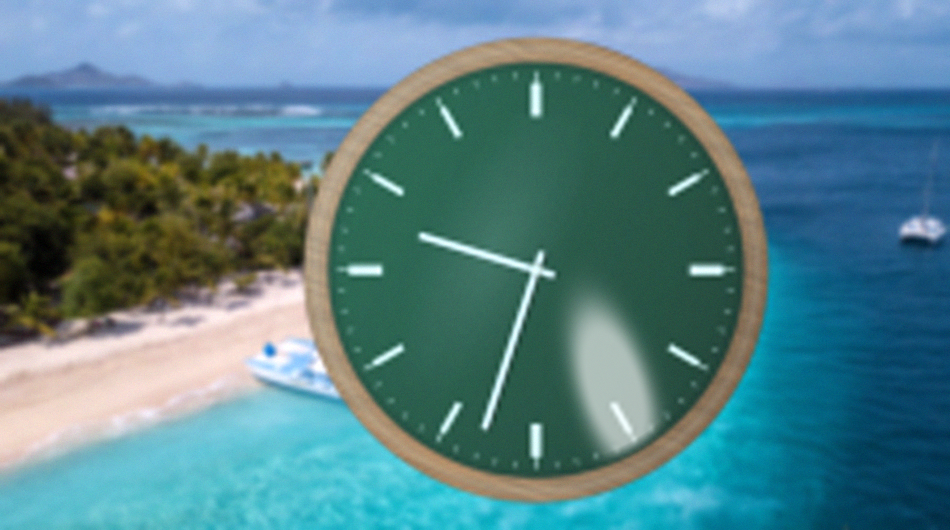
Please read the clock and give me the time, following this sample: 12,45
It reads 9,33
